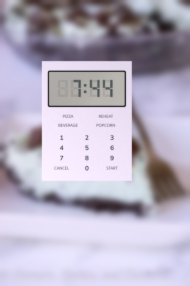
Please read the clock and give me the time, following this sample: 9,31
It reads 7,44
